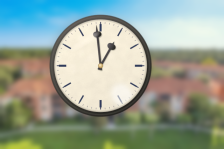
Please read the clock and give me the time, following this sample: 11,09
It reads 12,59
